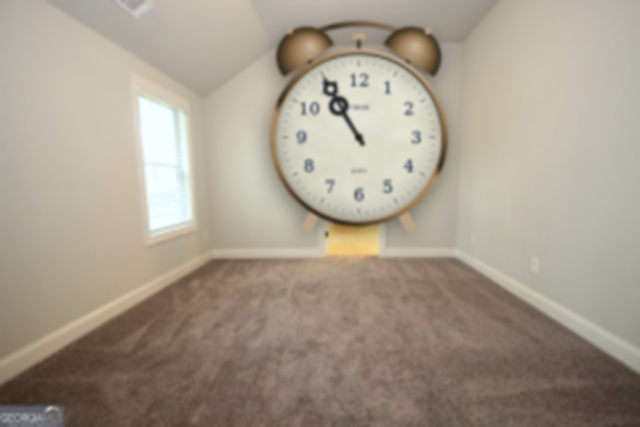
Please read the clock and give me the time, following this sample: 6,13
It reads 10,55
